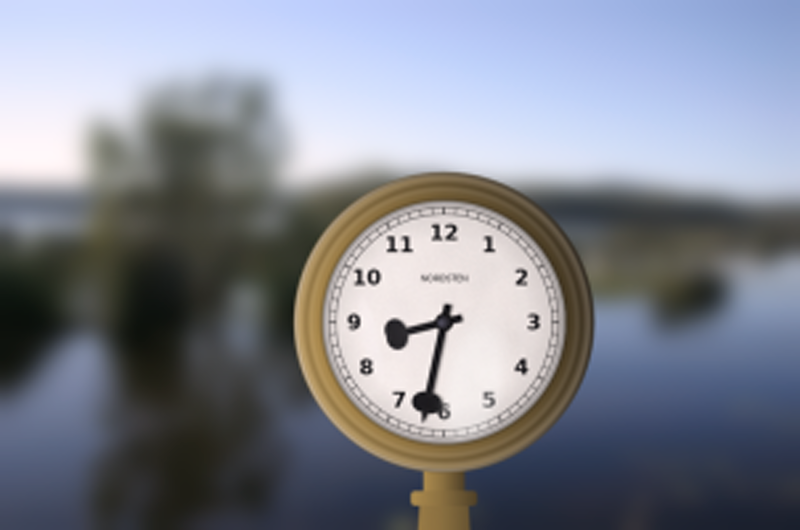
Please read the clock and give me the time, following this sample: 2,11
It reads 8,32
